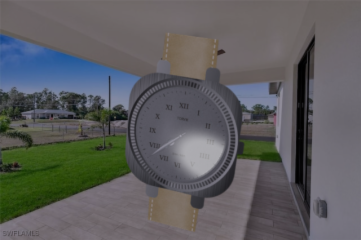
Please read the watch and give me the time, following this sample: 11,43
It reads 7,38
